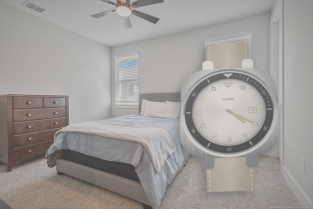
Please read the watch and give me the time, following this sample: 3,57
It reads 4,20
